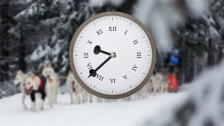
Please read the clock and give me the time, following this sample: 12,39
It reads 9,38
